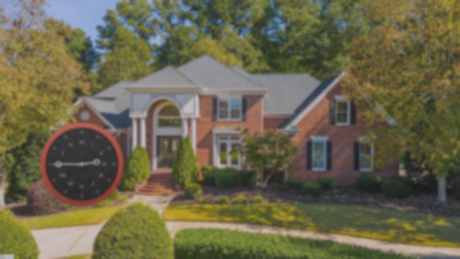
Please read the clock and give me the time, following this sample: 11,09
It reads 2,45
